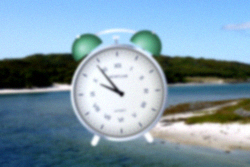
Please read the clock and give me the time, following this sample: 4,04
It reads 9,54
